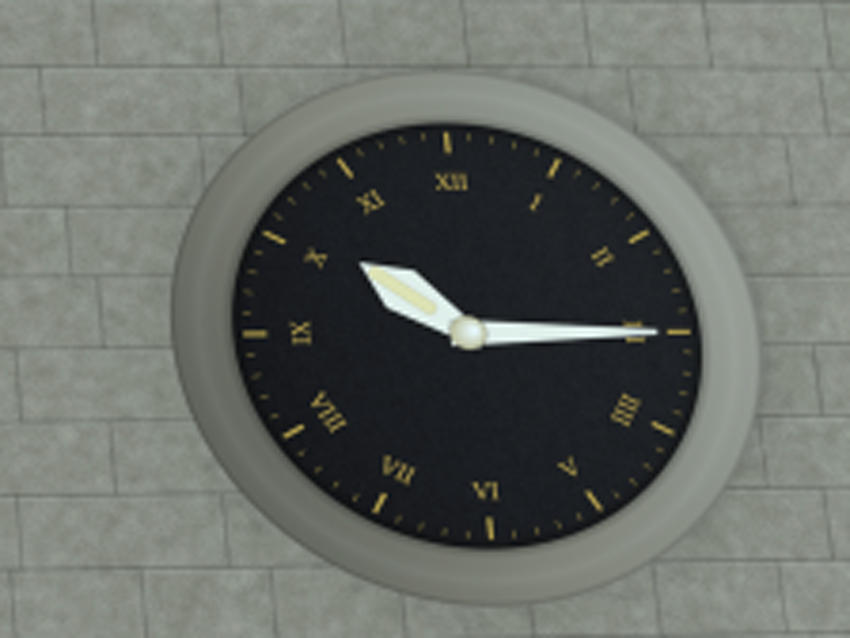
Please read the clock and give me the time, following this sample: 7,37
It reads 10,15
